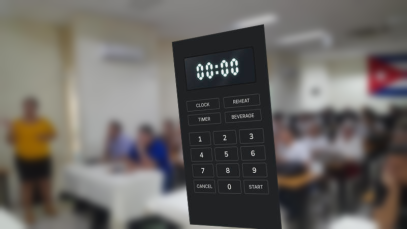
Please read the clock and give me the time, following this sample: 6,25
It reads 0,00
